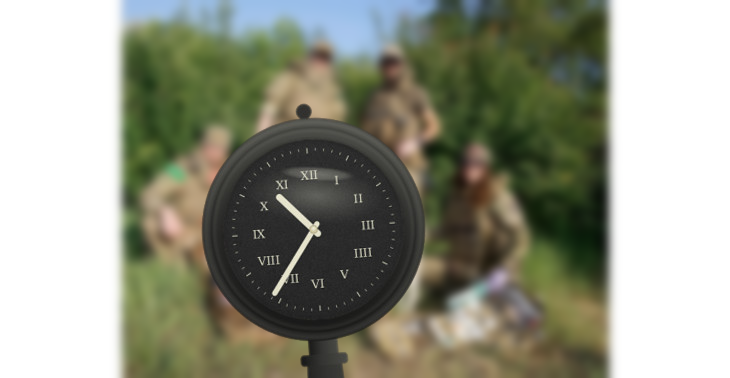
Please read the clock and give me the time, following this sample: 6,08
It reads 10,36
